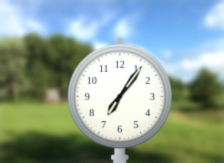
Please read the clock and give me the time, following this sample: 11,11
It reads 7,06
